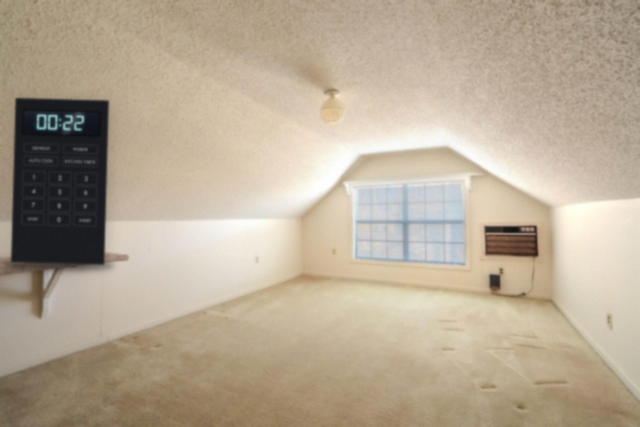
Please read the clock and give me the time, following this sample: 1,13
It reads 0,22
